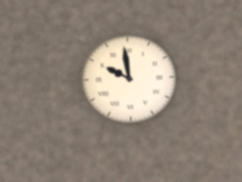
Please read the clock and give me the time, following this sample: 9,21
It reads 9,59
